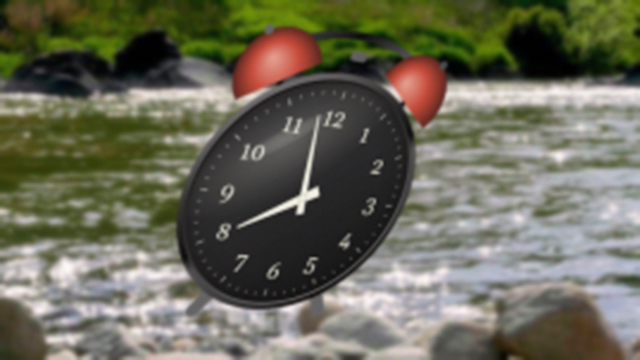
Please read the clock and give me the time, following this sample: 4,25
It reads 7,58
